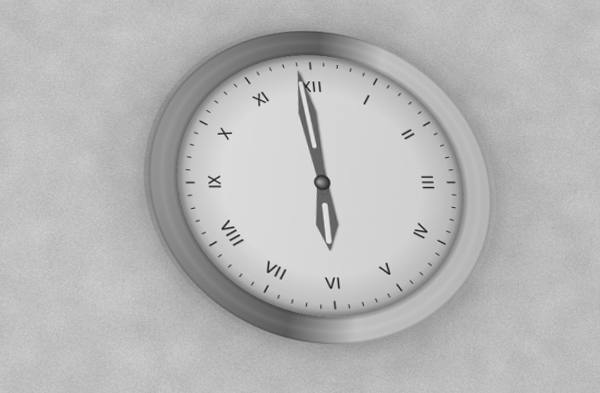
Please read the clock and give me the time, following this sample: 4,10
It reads 5,59
